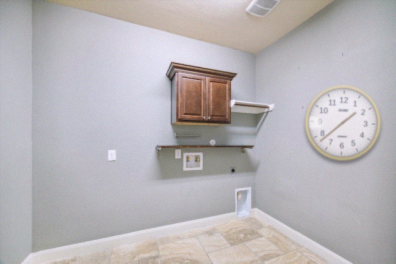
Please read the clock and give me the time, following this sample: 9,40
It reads 1,38
